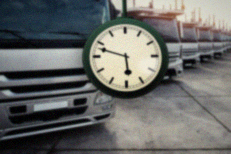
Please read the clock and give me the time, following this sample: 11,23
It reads 5,48
